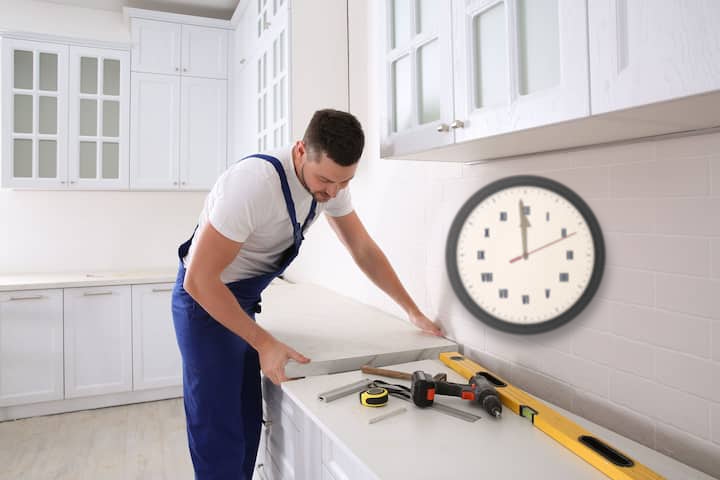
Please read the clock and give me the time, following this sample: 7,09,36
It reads 11,59,11
